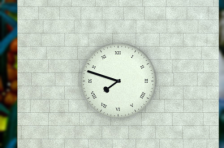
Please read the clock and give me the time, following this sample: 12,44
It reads 7,48
